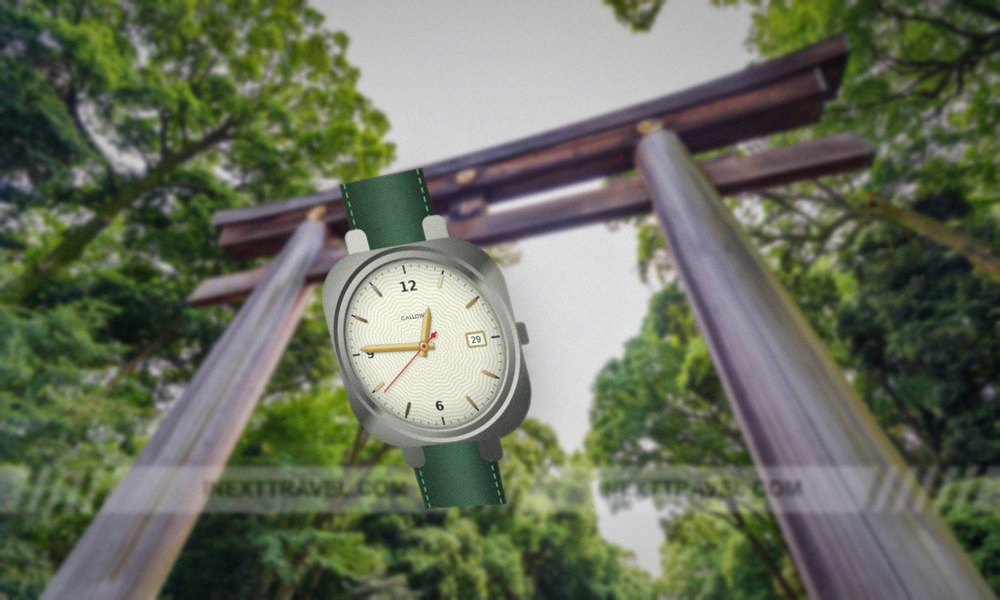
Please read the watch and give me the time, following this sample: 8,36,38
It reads 12,45,39
